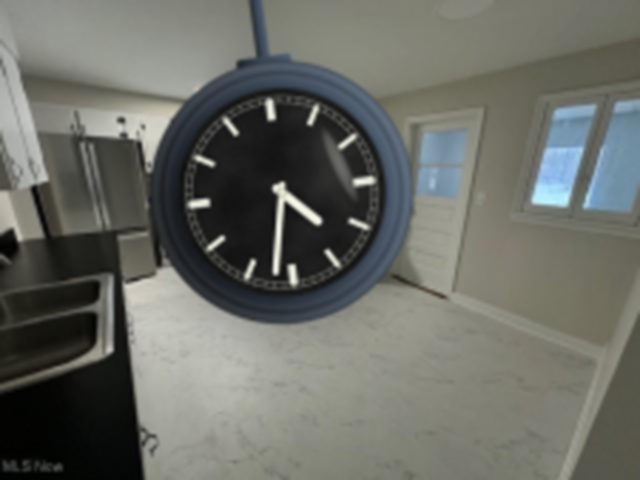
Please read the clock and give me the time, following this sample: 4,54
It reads 4,32
